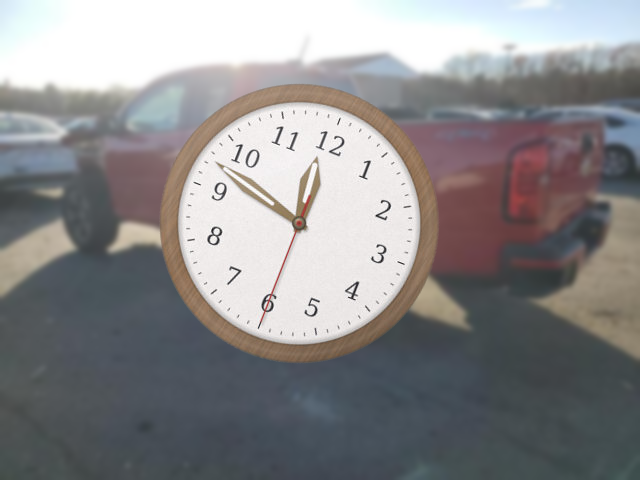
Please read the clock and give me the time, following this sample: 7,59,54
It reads 11,47,30
